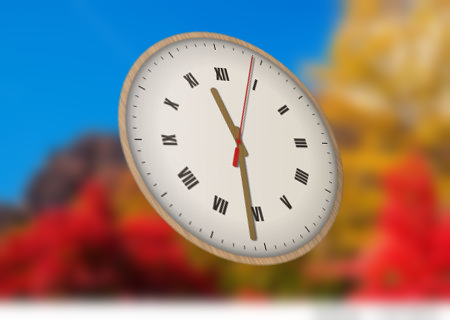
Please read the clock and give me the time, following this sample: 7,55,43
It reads 11,31,04
